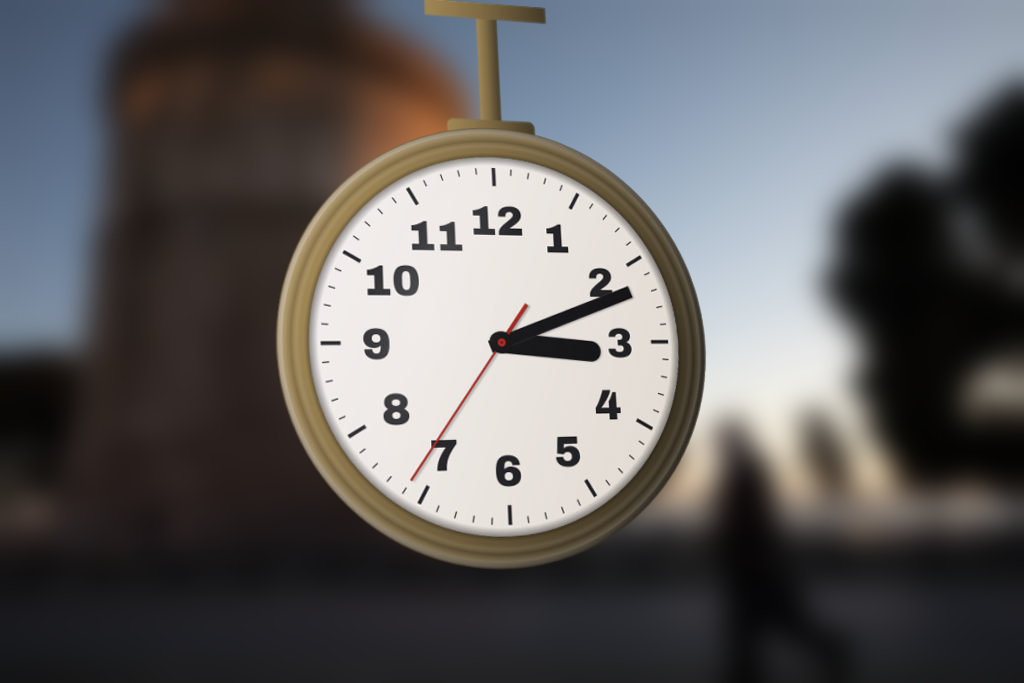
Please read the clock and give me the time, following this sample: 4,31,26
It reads 3,11,36
